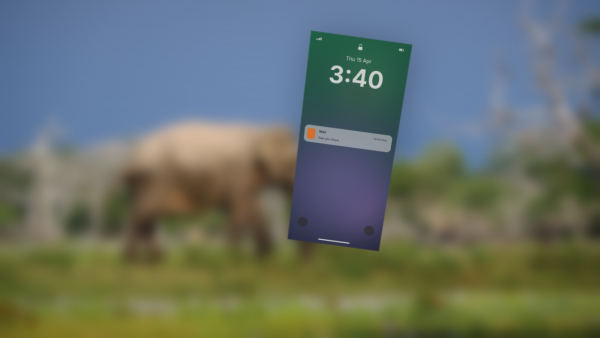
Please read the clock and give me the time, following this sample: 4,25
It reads 3,40
